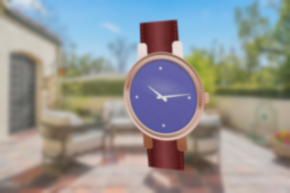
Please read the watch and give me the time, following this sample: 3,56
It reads 10,14
